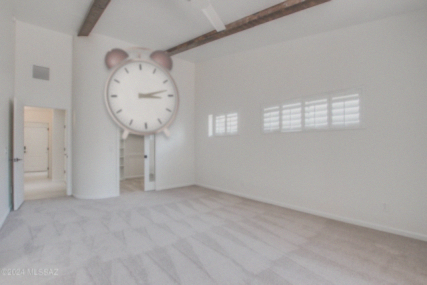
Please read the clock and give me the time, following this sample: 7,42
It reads 3,13
